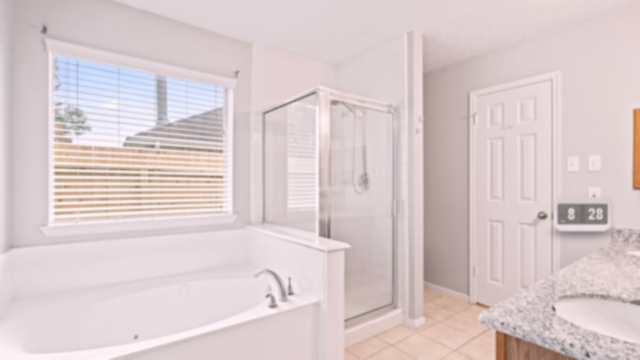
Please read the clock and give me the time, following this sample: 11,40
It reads 8,28
